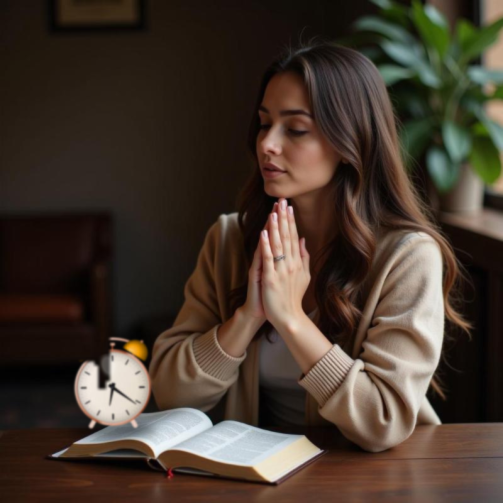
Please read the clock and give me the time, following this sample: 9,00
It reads 6,21
